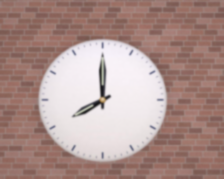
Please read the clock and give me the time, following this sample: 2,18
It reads 8,00
